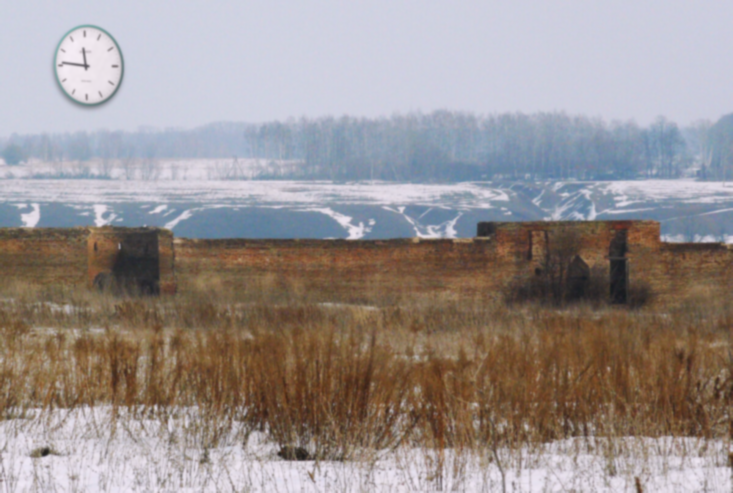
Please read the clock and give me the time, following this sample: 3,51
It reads 11,46
